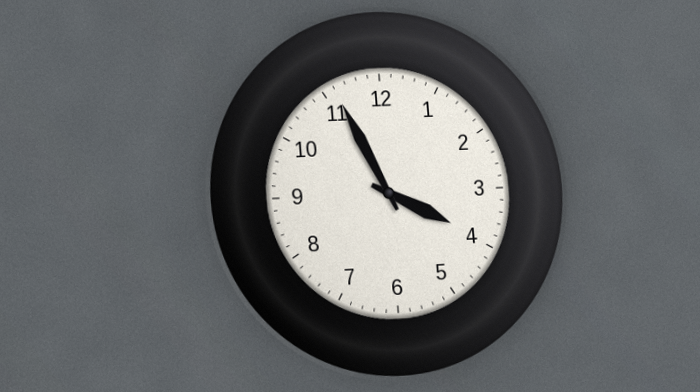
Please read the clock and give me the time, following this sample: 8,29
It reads 3,56
